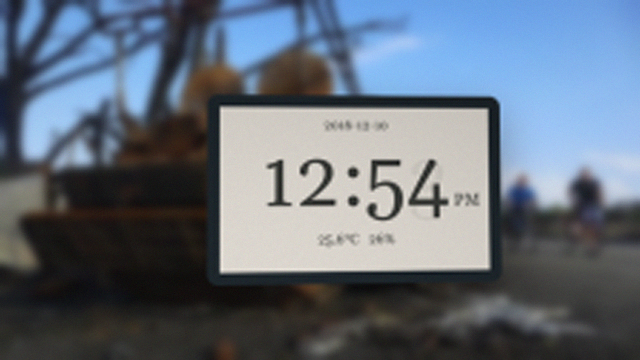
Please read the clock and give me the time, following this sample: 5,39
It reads 12,54
